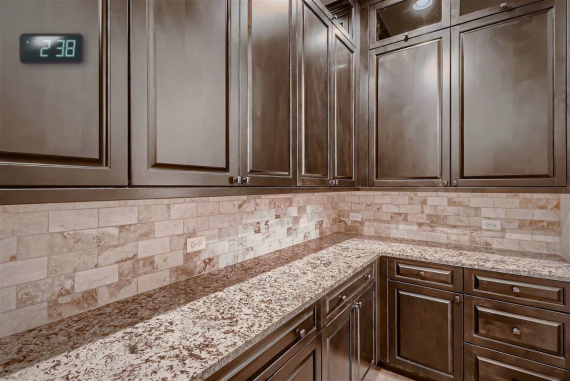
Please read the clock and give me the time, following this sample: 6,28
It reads 2,38
